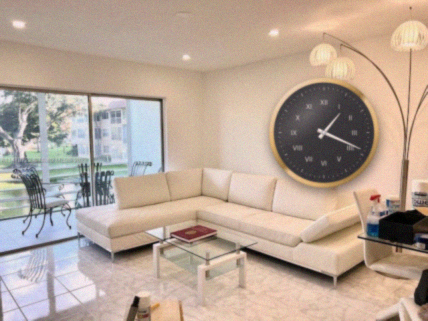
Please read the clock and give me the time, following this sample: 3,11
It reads 1,19
